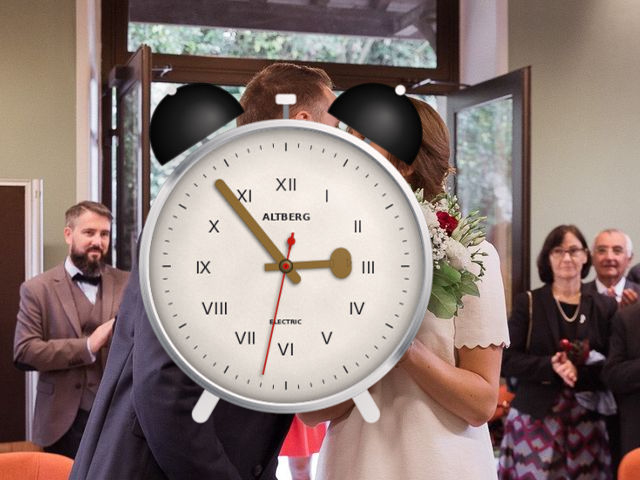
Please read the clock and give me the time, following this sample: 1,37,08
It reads 2,53,32
